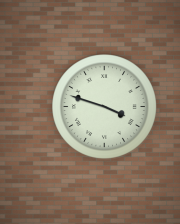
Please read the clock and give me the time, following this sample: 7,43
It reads 3,48
